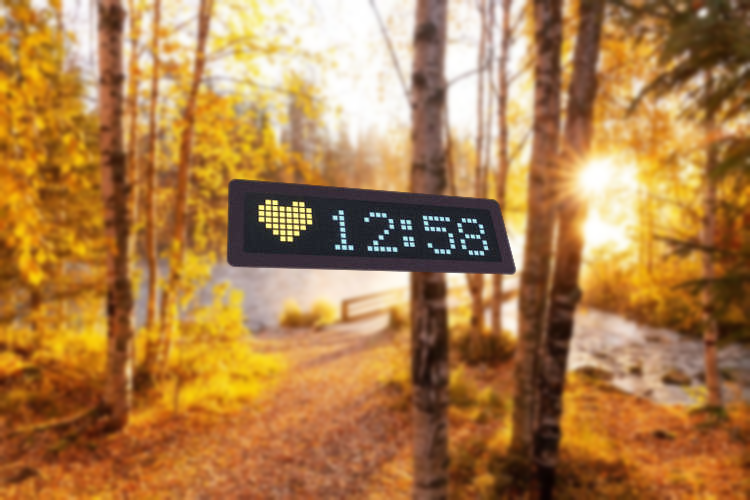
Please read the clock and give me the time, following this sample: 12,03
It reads 12,58
